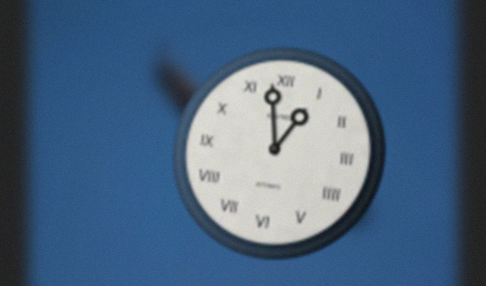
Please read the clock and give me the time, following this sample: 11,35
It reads 12,58
